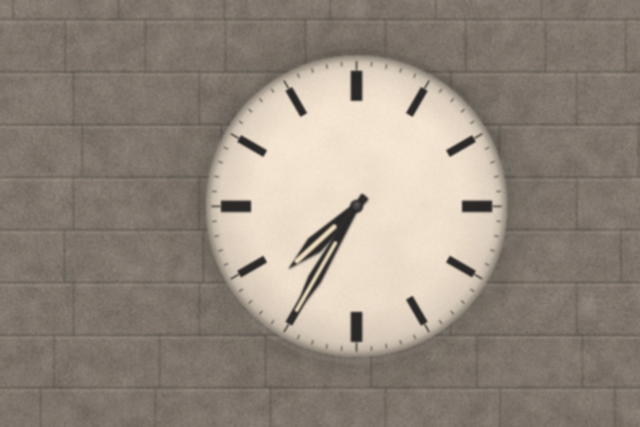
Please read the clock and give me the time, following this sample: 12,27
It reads 7,35
